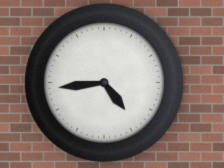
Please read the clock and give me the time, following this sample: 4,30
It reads 4,44
